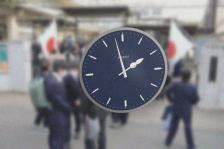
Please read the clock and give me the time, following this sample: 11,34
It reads 1,58
